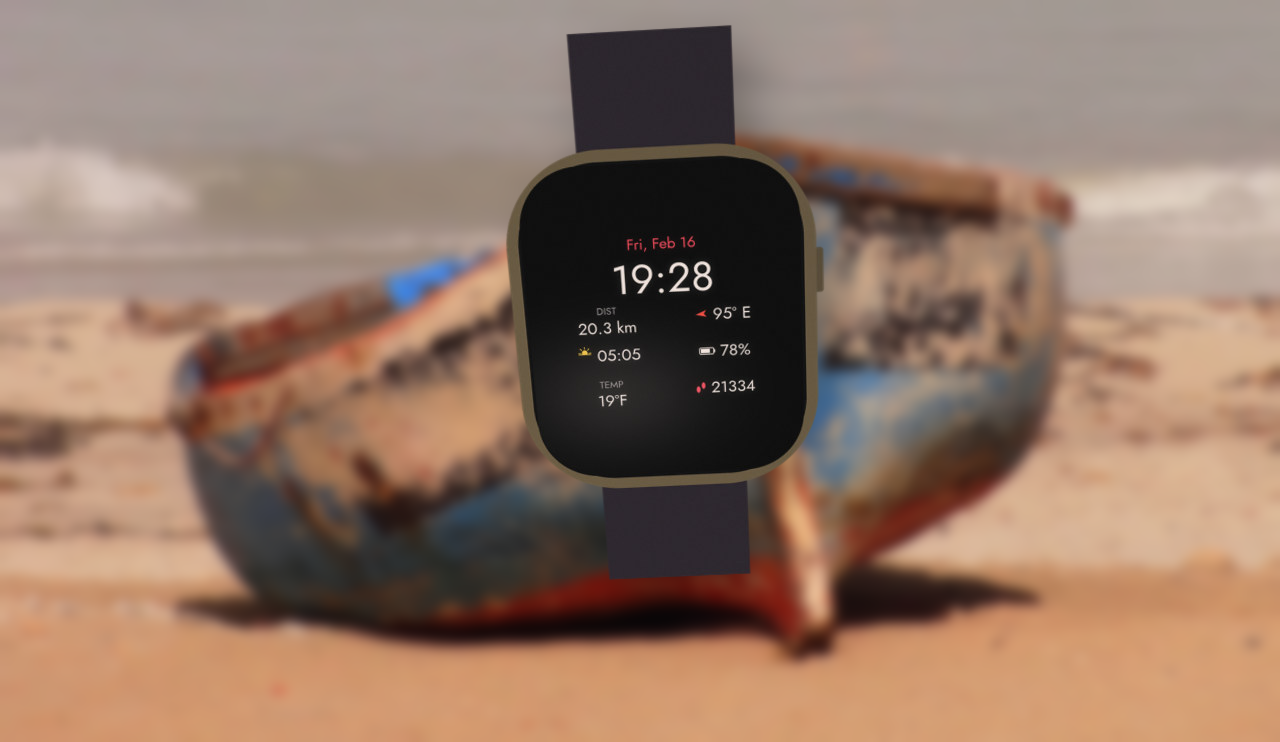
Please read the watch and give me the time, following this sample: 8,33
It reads 19,28
